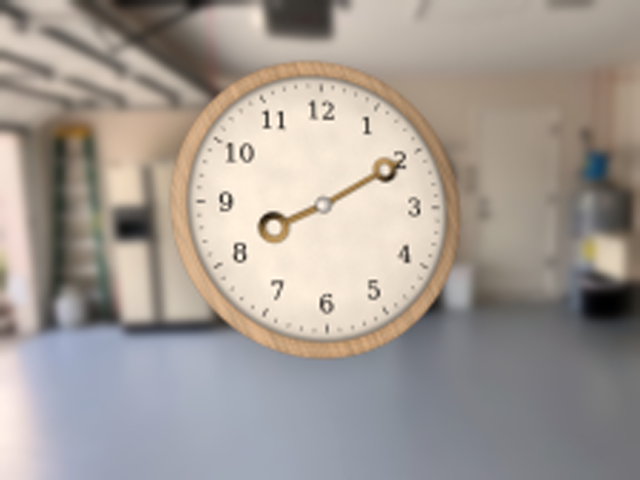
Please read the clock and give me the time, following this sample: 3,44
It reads 8,10
